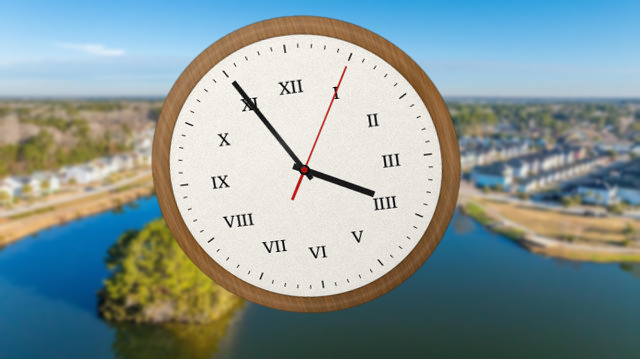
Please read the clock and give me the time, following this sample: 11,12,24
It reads 3,55,05
